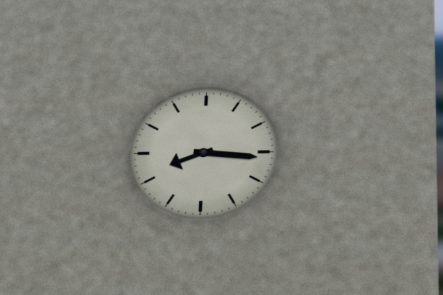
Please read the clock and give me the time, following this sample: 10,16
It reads 8,16
